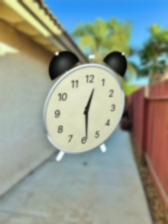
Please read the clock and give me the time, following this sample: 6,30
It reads 12,29
